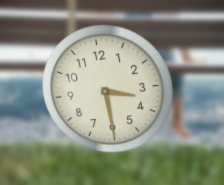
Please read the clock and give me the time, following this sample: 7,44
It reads 3,30
